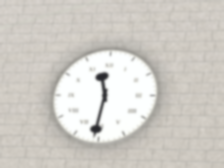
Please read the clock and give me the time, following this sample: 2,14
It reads 11,31
